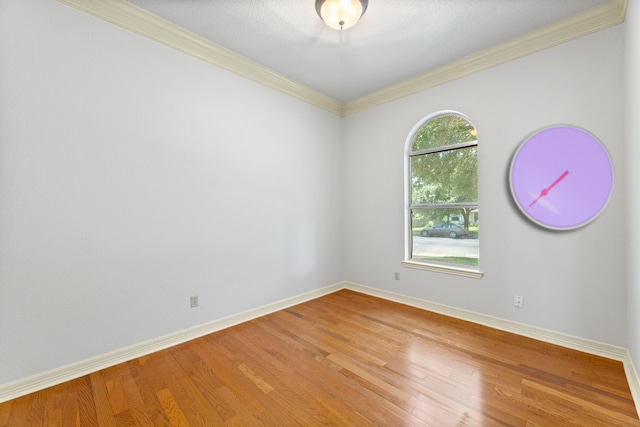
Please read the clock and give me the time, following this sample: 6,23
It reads 7,38
